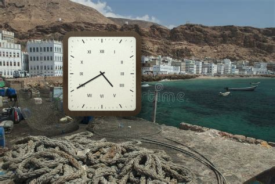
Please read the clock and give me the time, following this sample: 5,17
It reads 4,40
